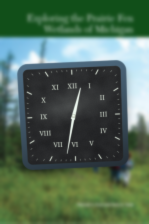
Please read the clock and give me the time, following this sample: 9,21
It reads 12,32
